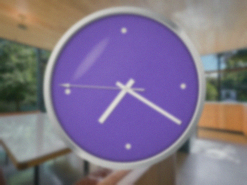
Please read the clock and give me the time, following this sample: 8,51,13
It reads 7,20,46
